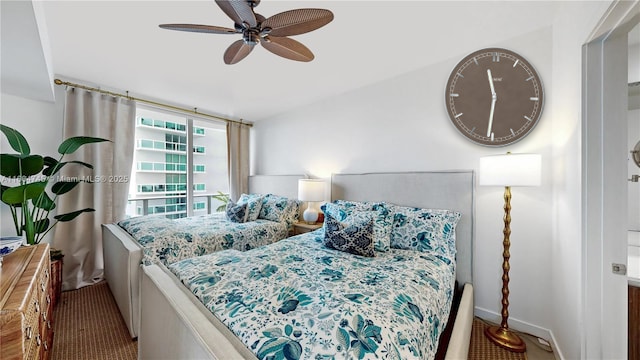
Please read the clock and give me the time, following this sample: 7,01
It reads 11,31
